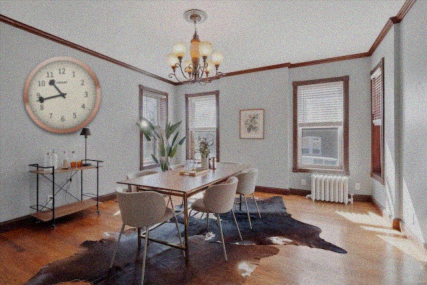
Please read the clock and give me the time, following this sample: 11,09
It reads 10,43
